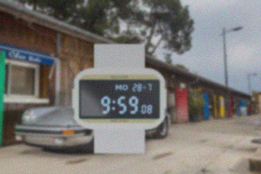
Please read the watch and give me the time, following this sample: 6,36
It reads 9,59
